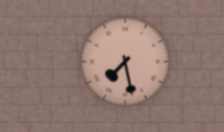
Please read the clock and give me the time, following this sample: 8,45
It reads 7,28
